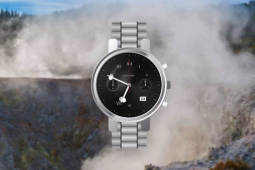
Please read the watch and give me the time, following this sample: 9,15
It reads 6,49
